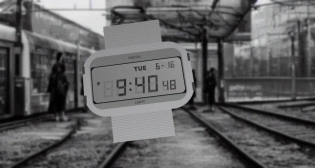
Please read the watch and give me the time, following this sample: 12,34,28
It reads 9,40,48
